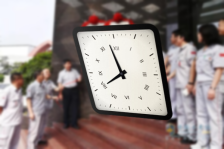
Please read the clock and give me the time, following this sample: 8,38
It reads 7,58
